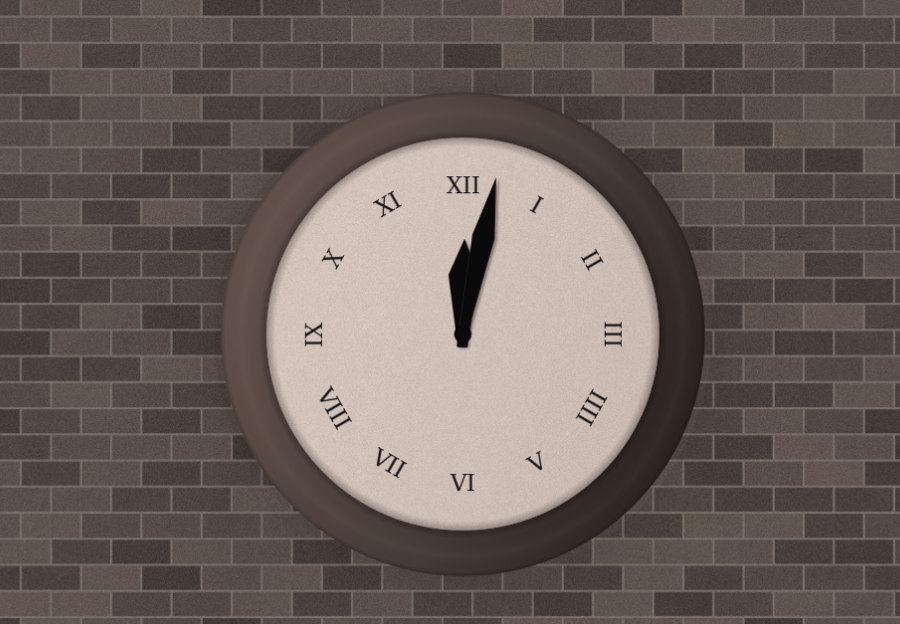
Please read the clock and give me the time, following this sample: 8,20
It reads 12,02
